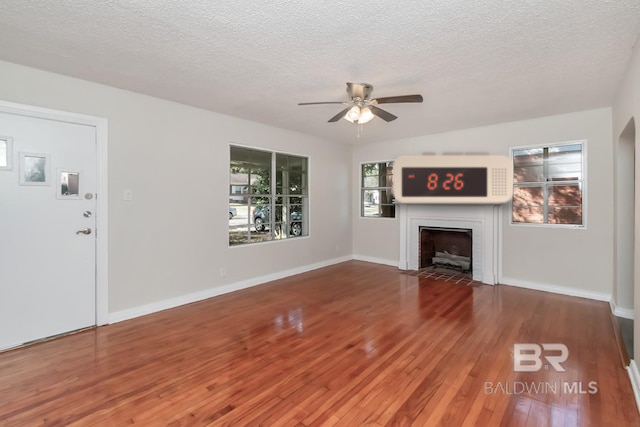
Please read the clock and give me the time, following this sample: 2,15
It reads 8,26
